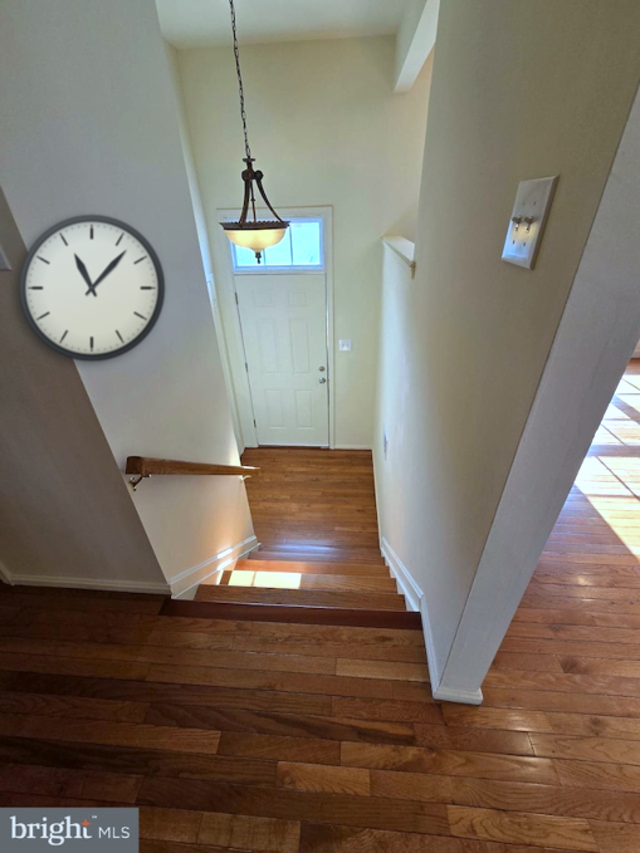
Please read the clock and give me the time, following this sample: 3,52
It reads 11,07
